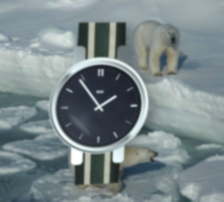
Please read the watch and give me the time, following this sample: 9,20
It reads 1,54
